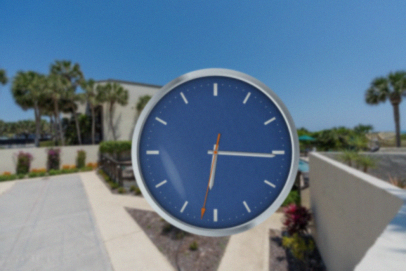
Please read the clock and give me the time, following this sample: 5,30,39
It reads 6,15,32
